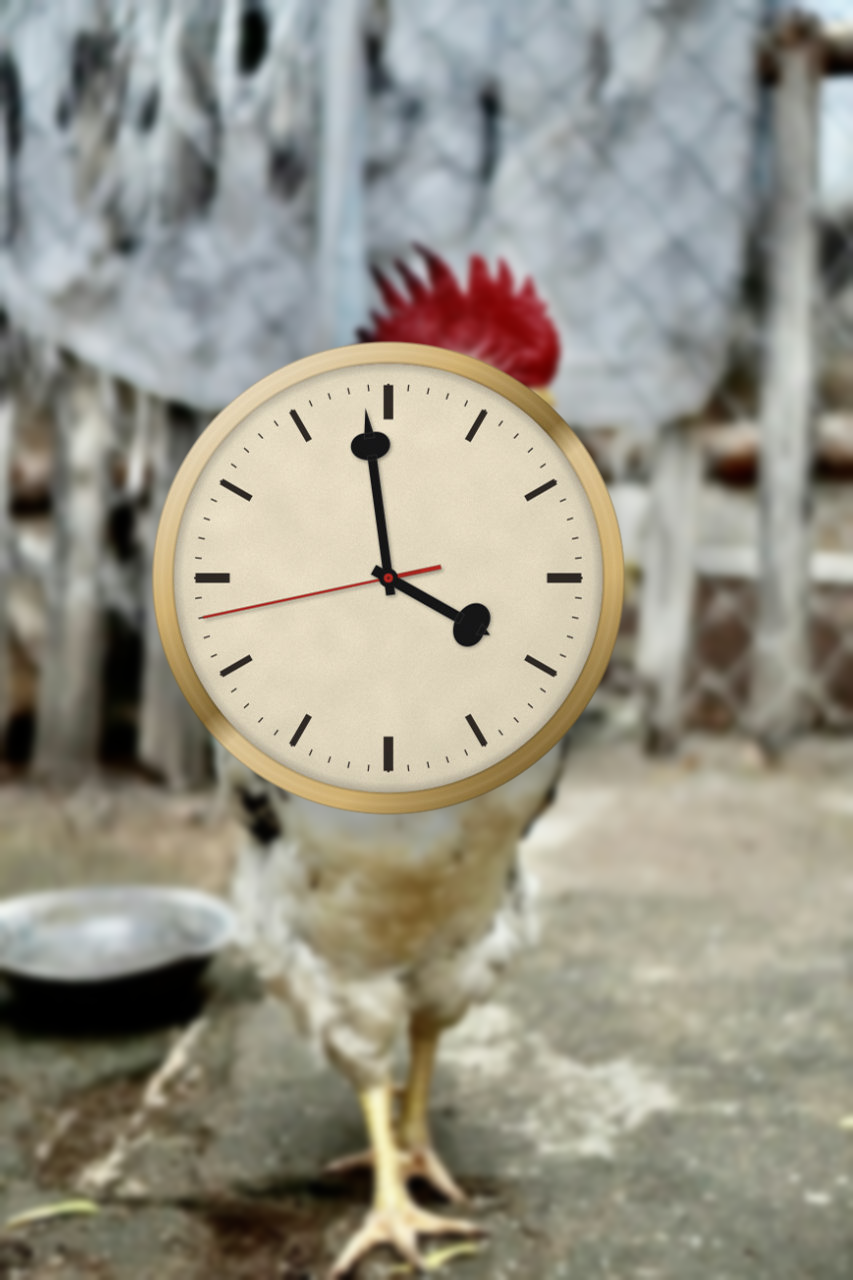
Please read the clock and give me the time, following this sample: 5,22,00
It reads 3,58,43
